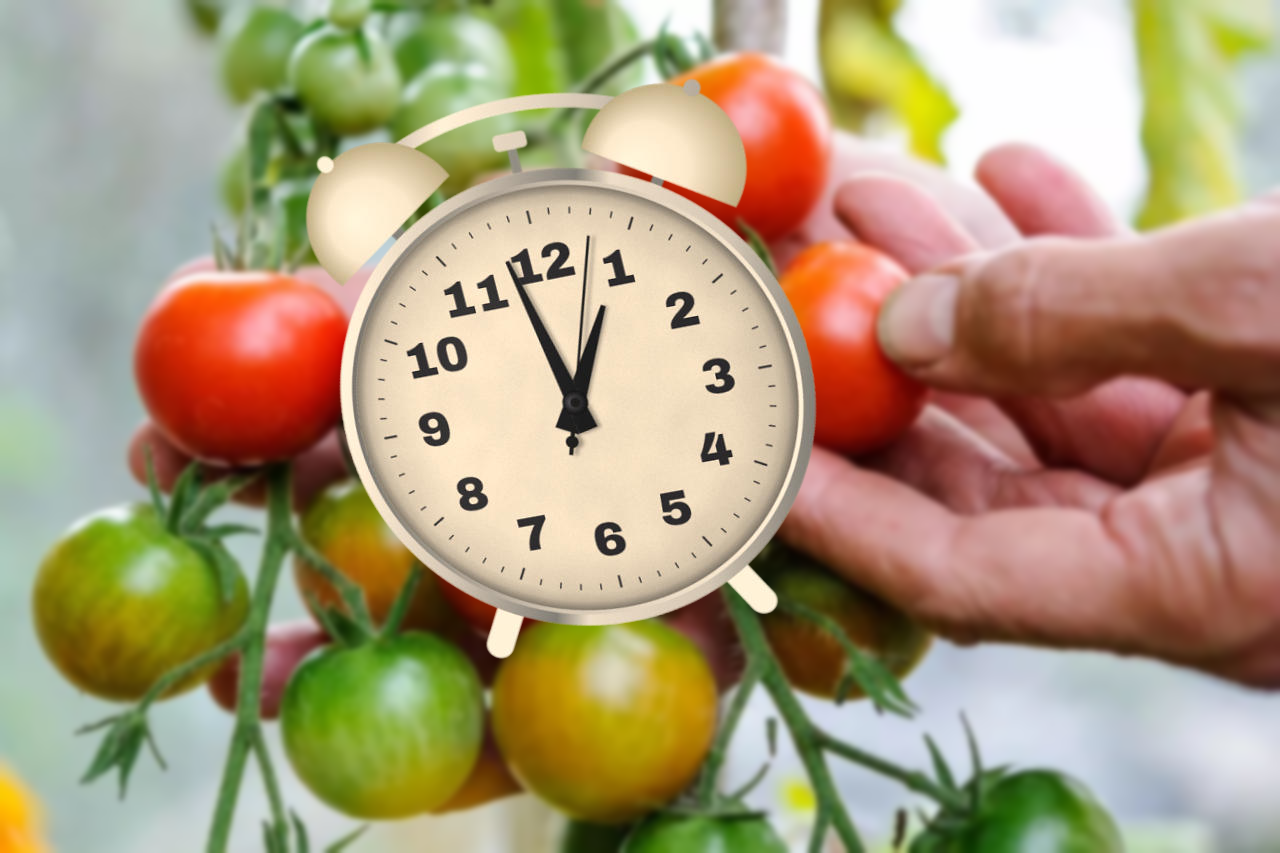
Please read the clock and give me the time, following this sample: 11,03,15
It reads 12,58,03
